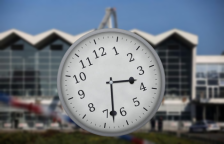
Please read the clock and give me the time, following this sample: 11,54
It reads 3,33
